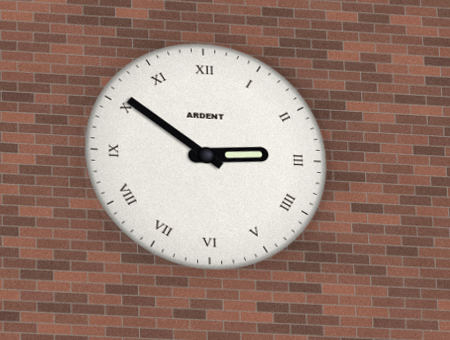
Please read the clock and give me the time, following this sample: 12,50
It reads 2,51
